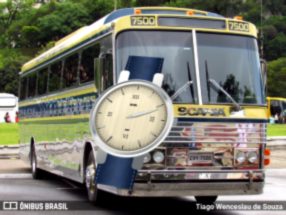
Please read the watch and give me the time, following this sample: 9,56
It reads 2,11
